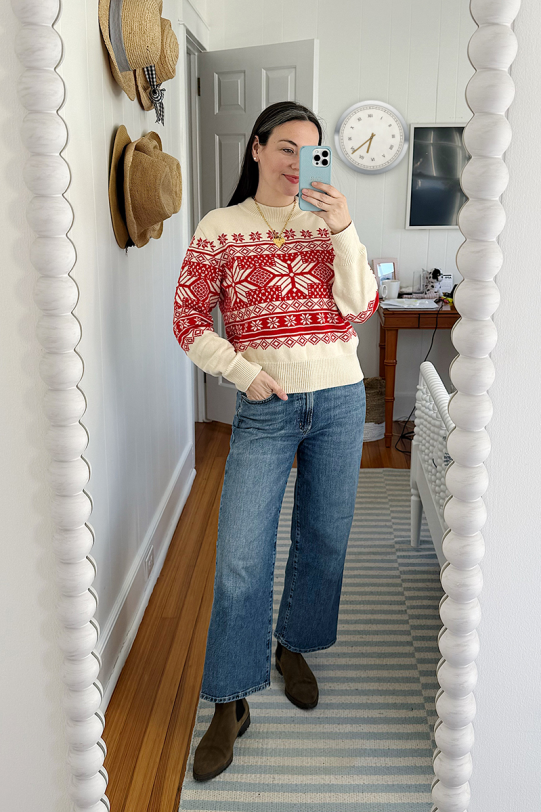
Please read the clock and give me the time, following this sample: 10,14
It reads 6,39
